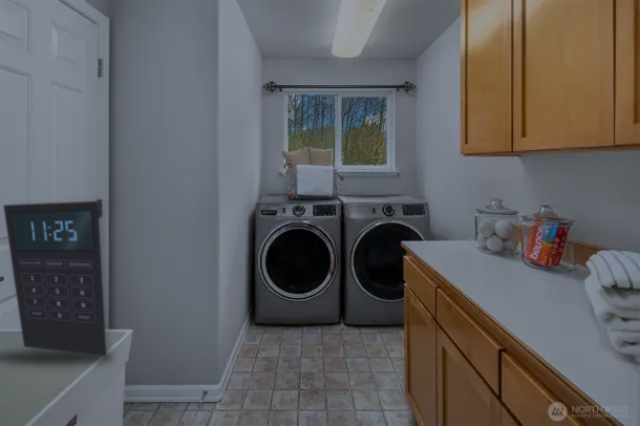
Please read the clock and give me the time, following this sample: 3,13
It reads 11,25
